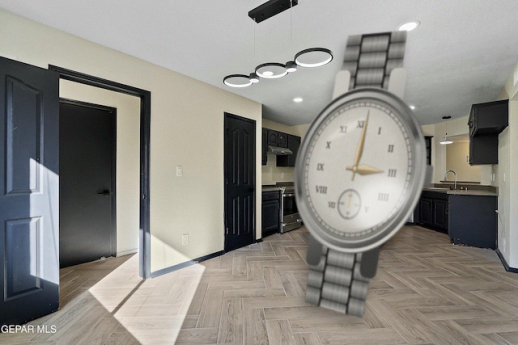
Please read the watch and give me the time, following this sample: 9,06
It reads 3,01
